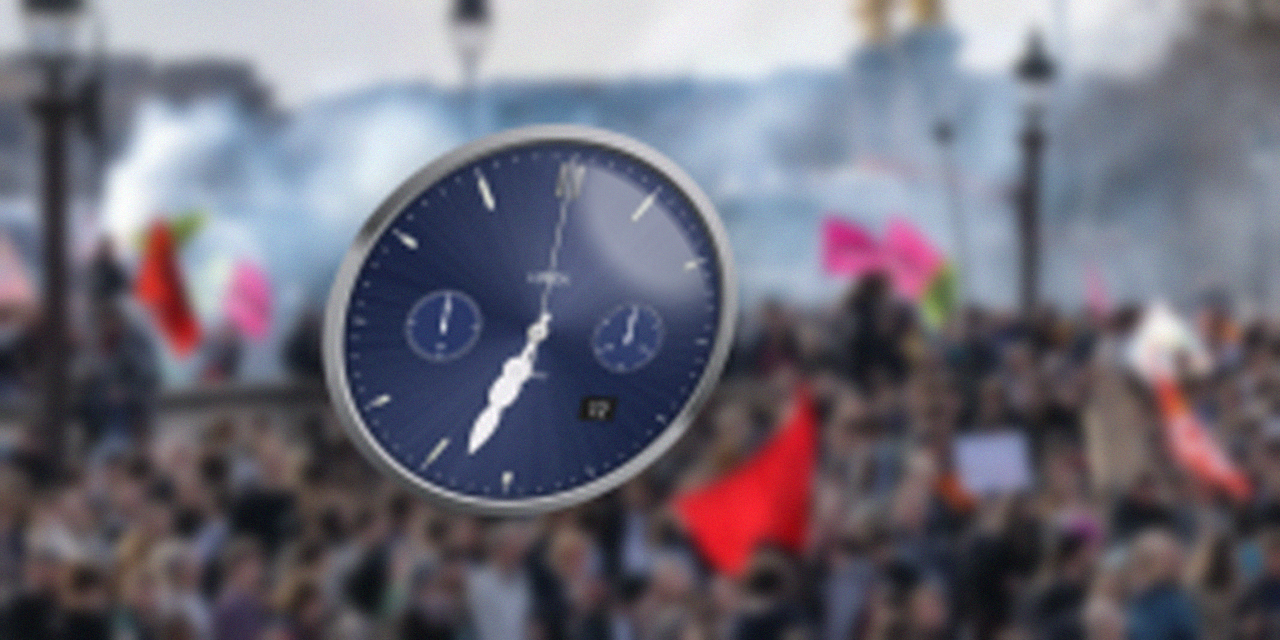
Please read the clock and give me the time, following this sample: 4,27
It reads 6,33
